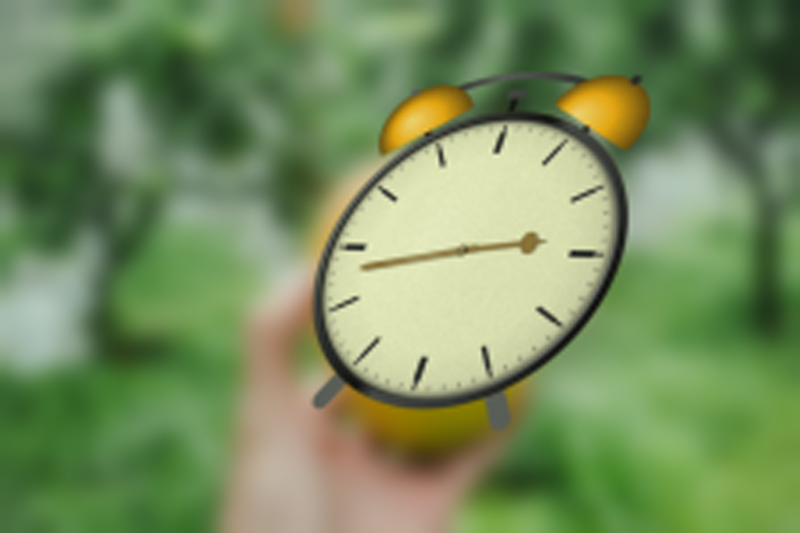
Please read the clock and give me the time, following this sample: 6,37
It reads 2,43
